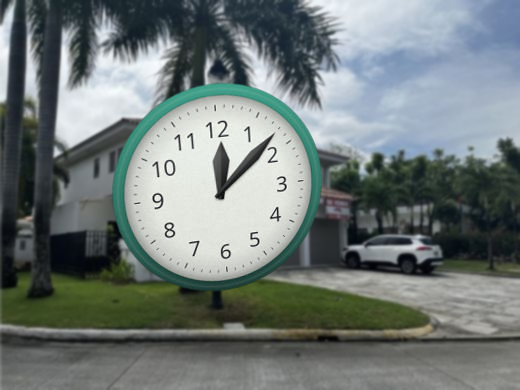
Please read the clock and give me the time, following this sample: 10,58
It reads 12,08
